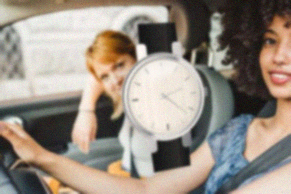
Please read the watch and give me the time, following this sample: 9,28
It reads 2,22
